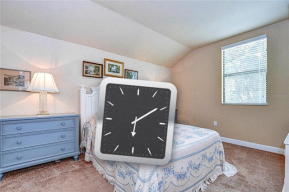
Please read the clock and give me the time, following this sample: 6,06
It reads 6,09
